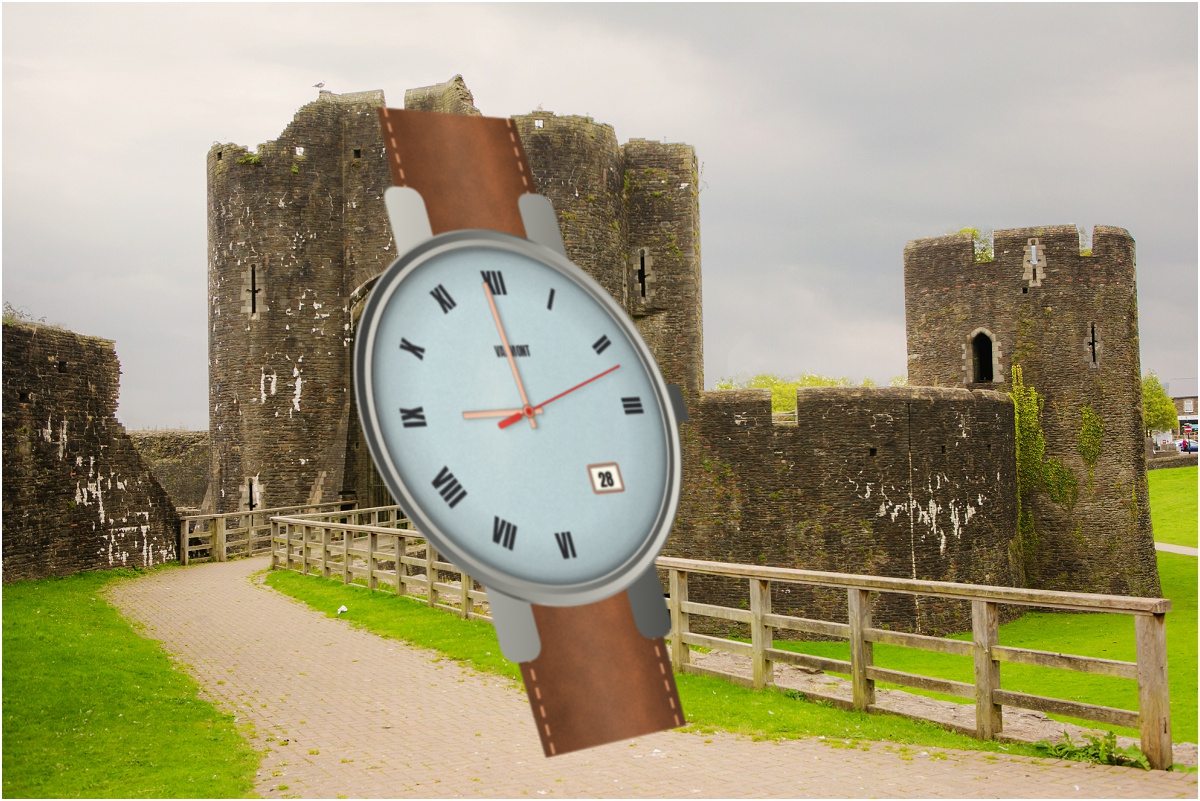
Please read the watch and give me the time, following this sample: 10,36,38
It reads 8,59,12
